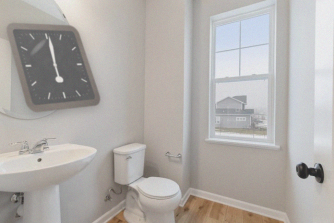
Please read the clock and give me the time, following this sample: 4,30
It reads 6,01
